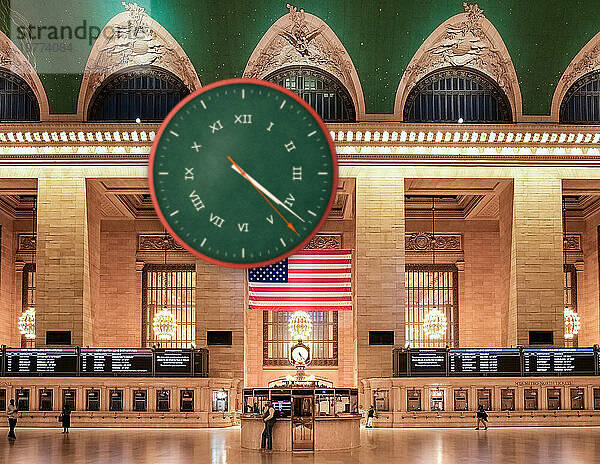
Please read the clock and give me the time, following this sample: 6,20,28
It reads 4,21,23
